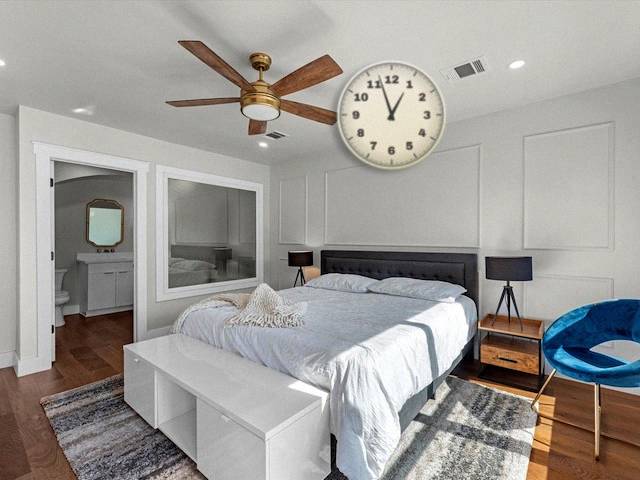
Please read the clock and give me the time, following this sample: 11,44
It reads 12,57
